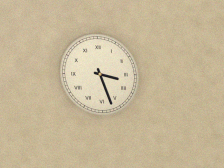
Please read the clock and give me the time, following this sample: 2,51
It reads 3,27
